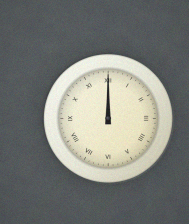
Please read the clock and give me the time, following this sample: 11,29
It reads 12,00
